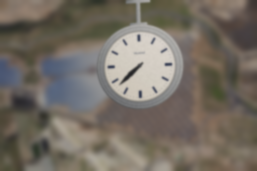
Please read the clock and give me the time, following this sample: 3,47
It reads 7,38
